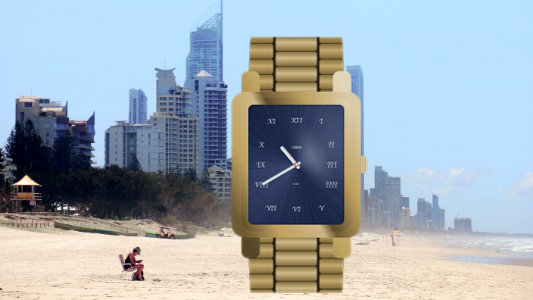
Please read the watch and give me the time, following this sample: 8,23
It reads 10,40
